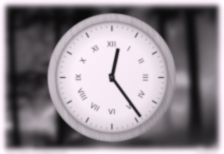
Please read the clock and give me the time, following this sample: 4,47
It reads 12,24
